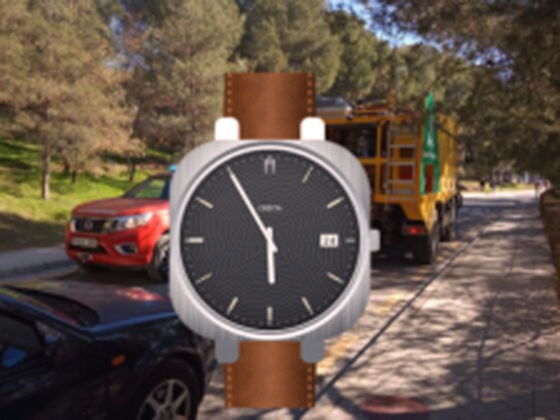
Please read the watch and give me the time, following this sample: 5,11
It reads 5,55
